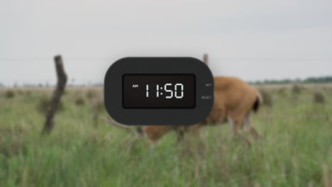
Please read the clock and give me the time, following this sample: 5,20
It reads 11,50
